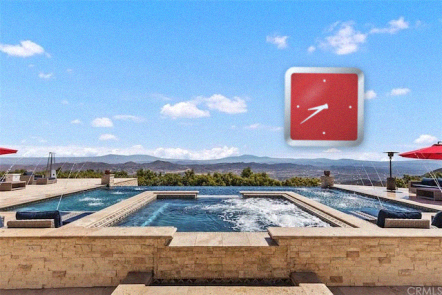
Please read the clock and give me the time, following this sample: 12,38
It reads 8,39
